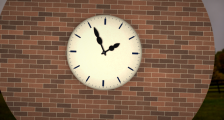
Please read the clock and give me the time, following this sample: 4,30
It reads 1,56
